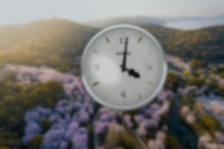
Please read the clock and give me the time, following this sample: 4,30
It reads 4,01
